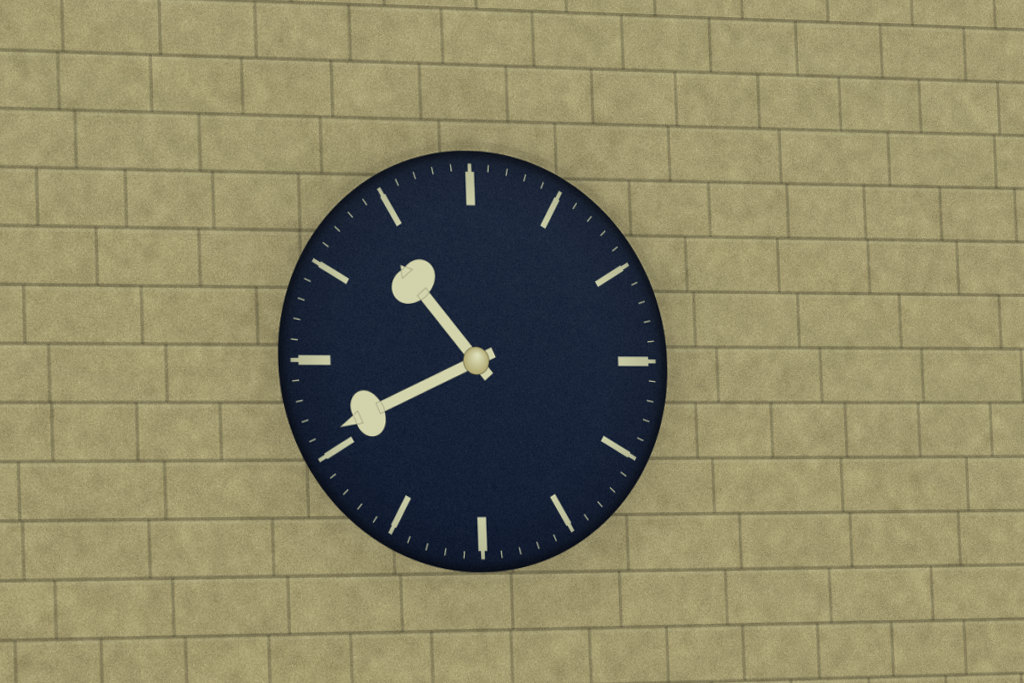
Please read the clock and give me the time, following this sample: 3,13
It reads 10,41
